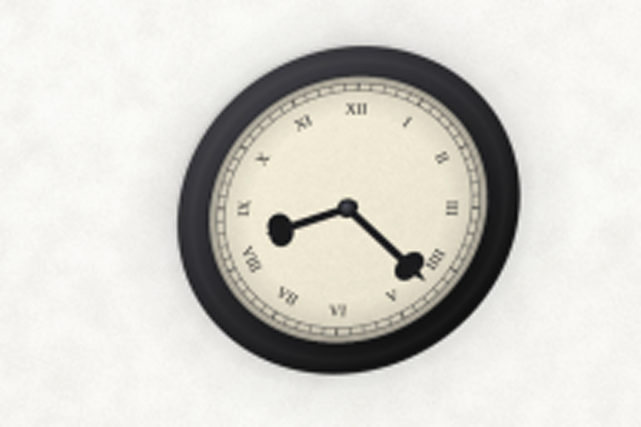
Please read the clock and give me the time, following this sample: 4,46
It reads 8,22
